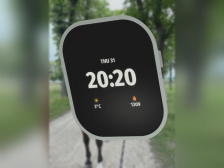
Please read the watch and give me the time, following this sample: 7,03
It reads 20,20
